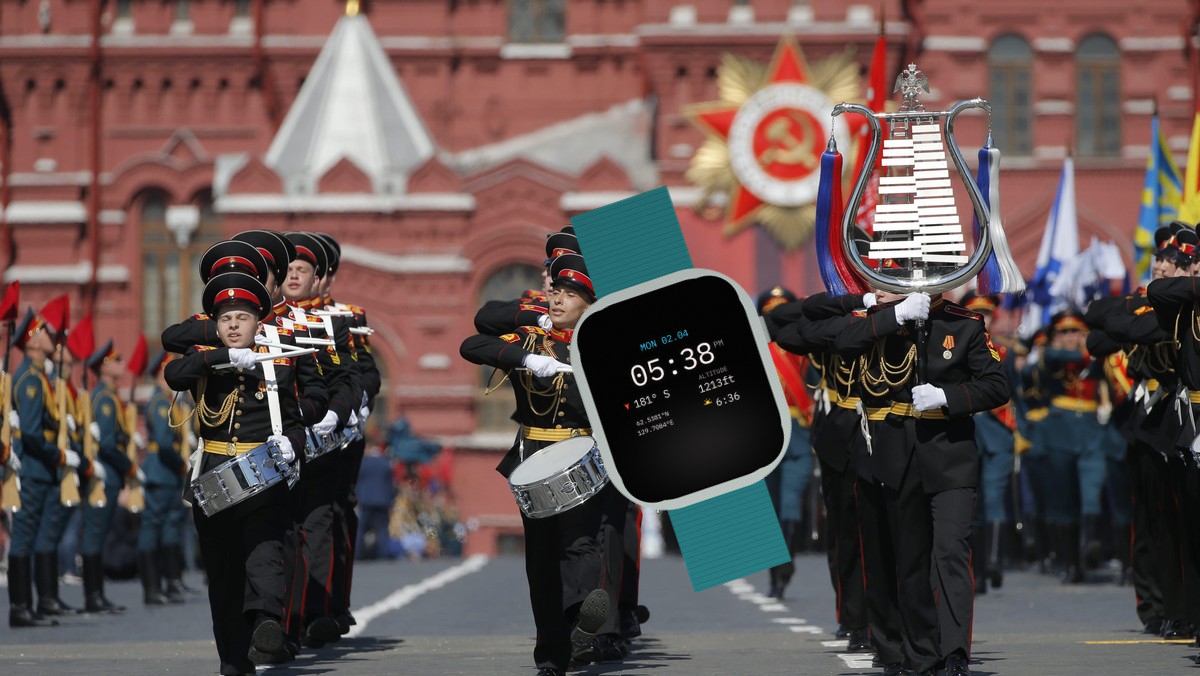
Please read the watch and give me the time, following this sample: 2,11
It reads 5,38
